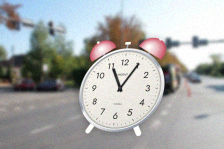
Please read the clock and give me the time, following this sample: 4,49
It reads 11,05
